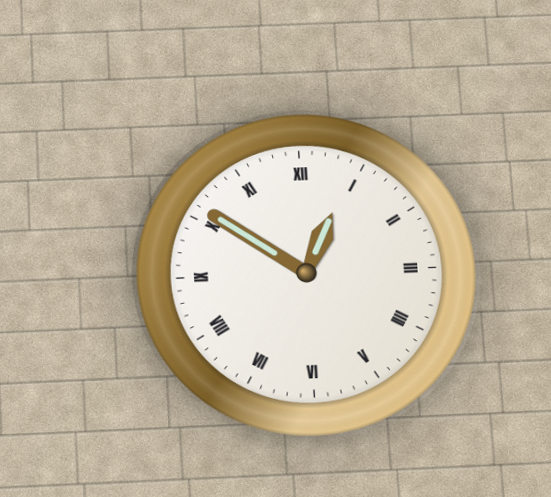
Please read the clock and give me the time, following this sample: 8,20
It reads 12,51
